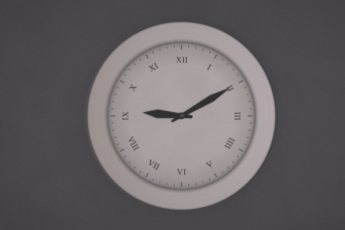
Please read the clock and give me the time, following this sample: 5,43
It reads 9,10
